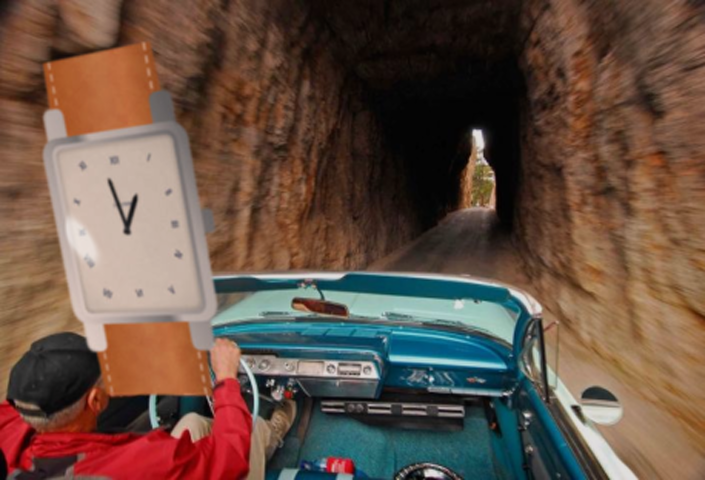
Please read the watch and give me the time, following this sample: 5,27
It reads 12,58
